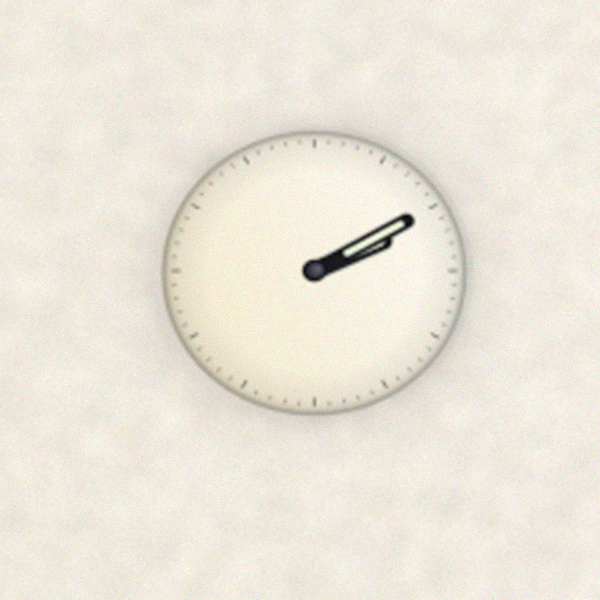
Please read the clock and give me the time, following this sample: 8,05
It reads 2,10
